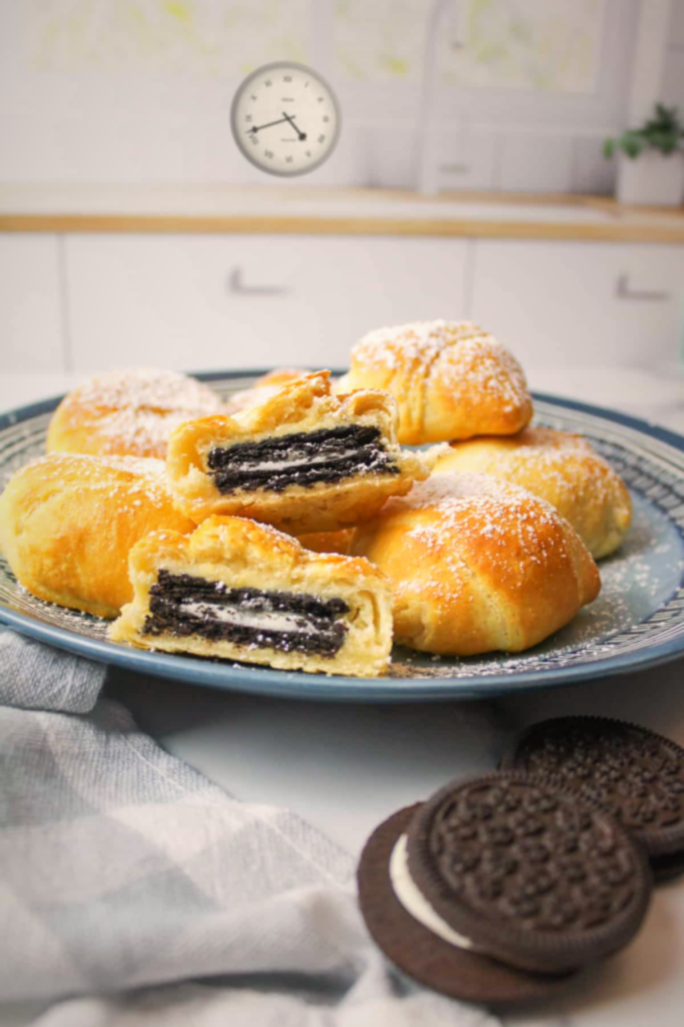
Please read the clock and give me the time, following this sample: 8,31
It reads 4,42
